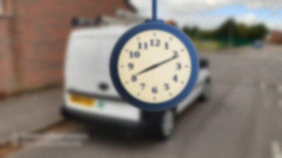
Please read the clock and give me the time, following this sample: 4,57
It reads 8,11
